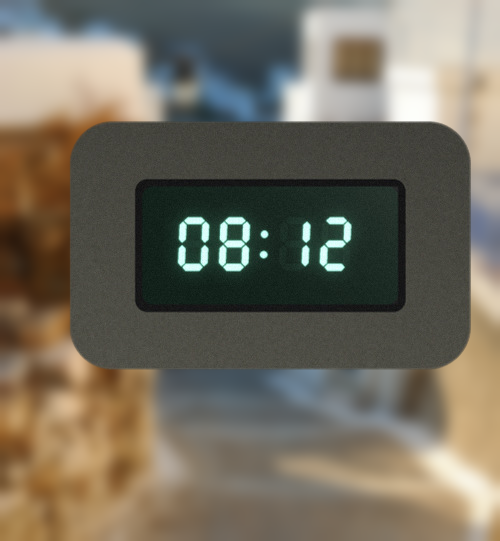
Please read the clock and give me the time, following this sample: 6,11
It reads 8,12
